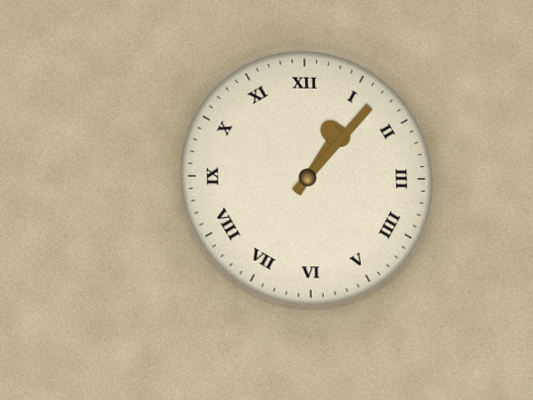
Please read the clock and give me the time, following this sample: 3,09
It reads 1,07
